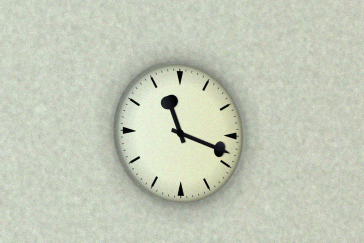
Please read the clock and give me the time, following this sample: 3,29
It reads 11,18
